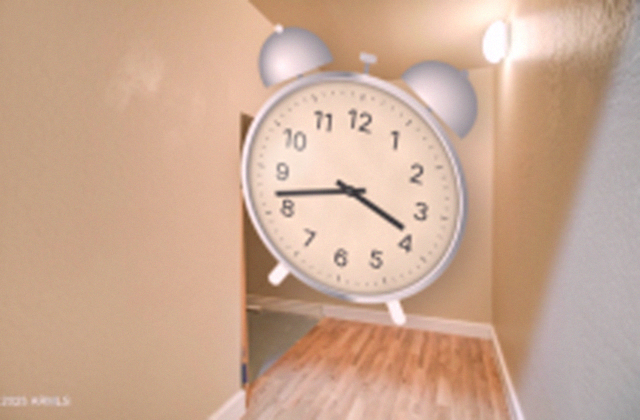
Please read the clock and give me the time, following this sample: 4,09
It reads 3,42
